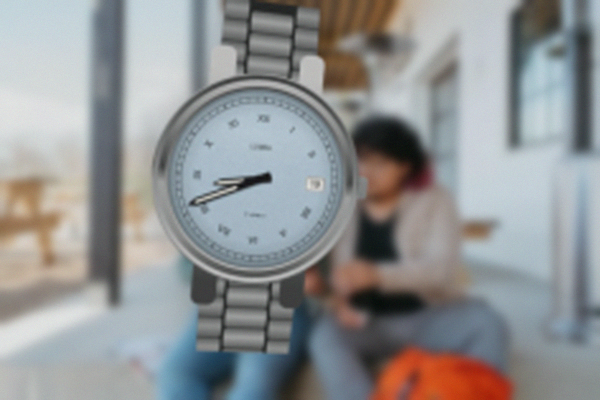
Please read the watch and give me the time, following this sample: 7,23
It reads 8,41
